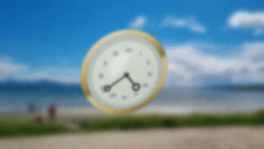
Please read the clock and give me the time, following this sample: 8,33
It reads 4,39
